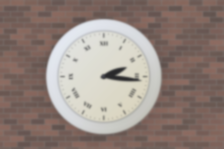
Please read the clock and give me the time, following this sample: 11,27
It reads 2,16
